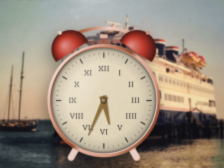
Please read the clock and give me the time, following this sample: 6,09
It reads 5,34
